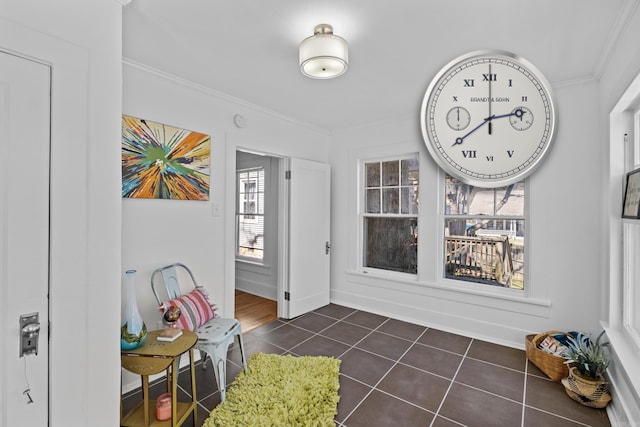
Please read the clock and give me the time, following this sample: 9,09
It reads 2,39
